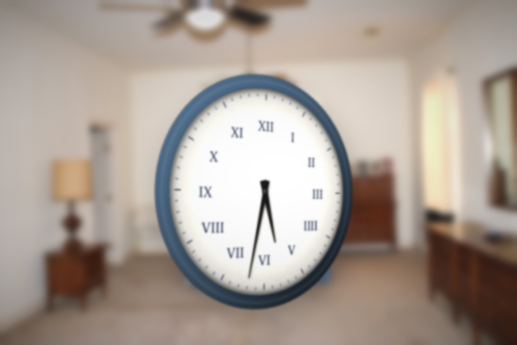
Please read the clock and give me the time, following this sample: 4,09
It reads 5,32
